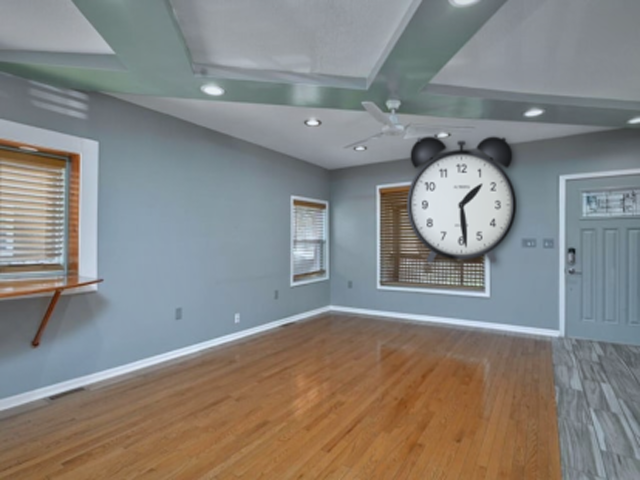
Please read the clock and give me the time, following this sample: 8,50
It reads 1,29
